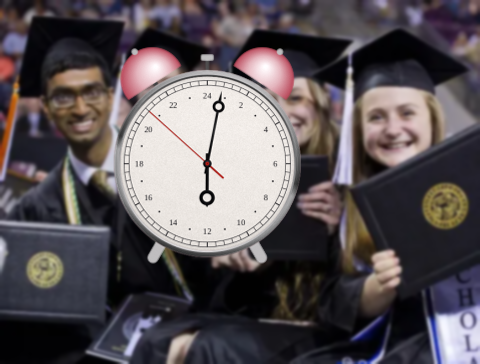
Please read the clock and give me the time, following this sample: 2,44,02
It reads 12,01,52
